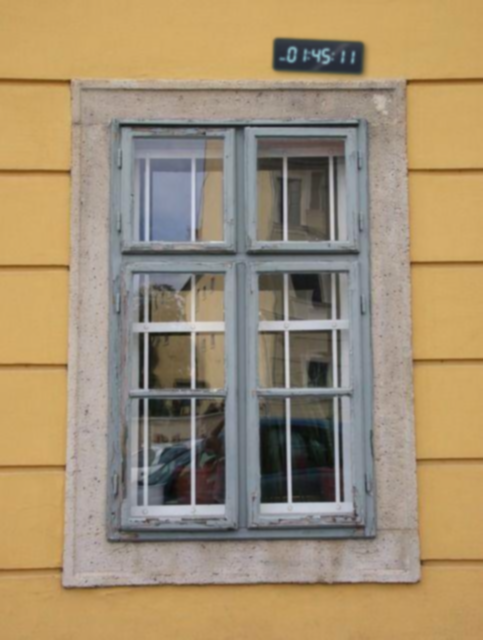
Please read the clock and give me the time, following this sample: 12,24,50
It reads 1,45,11
